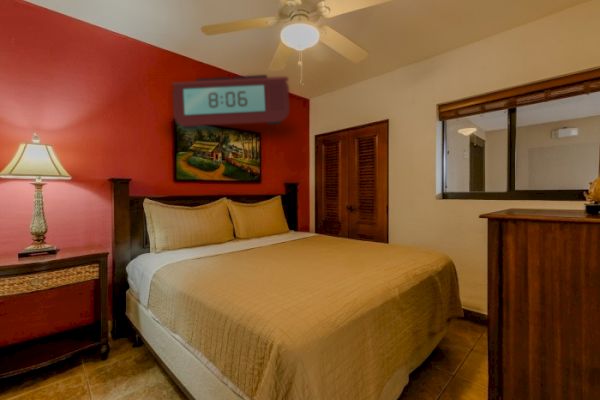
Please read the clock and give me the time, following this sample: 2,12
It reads 8,06
